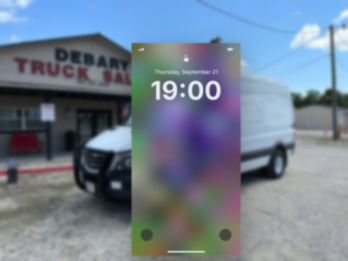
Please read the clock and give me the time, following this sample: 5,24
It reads 19,00
